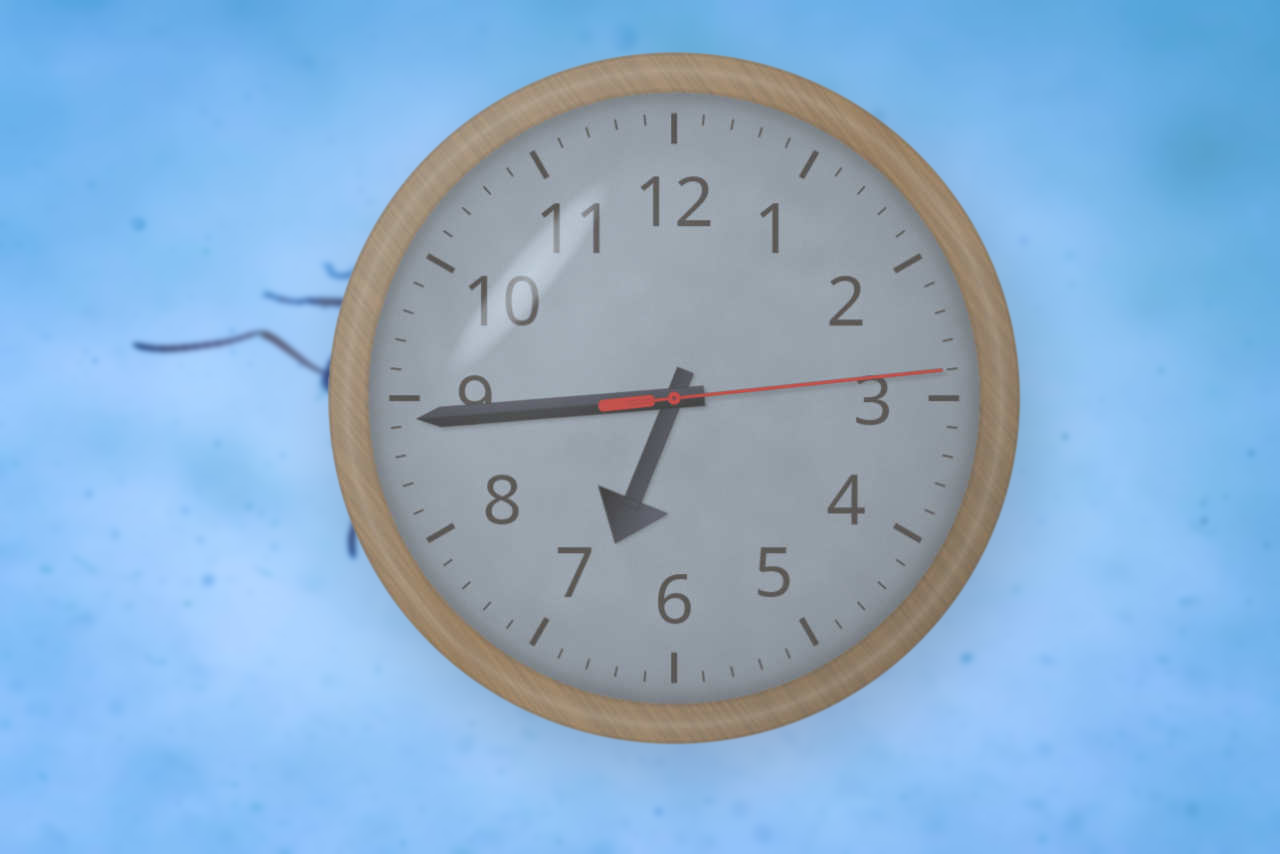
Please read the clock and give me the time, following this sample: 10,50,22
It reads 6,44,14
